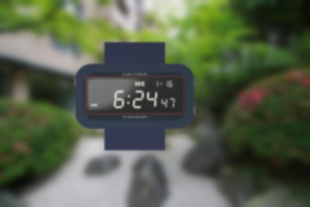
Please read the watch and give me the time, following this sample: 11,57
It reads 6,24
